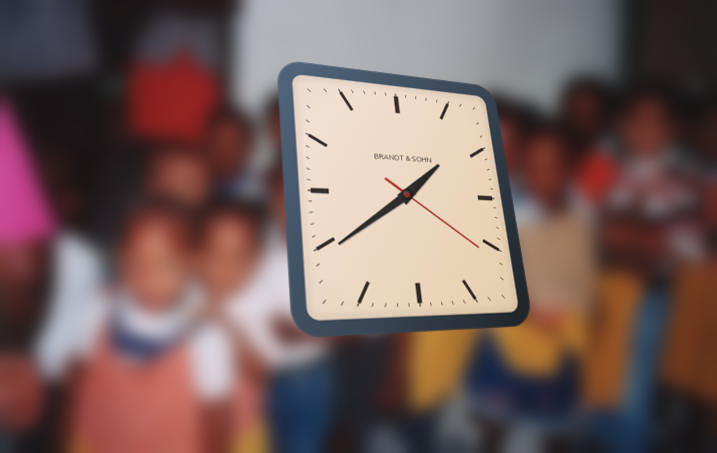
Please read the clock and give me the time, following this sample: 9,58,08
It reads 1,39,21
